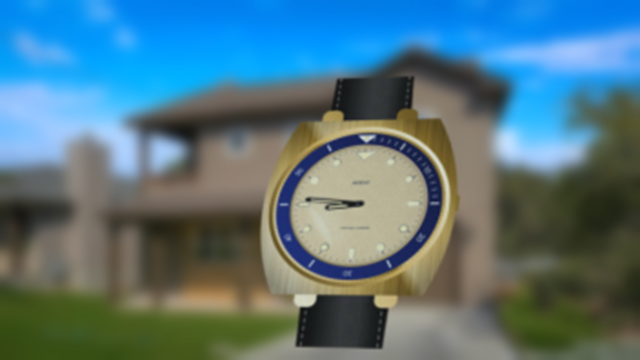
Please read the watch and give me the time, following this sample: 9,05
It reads 8,46
